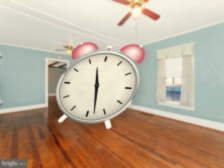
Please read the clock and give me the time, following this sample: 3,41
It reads 11,28
